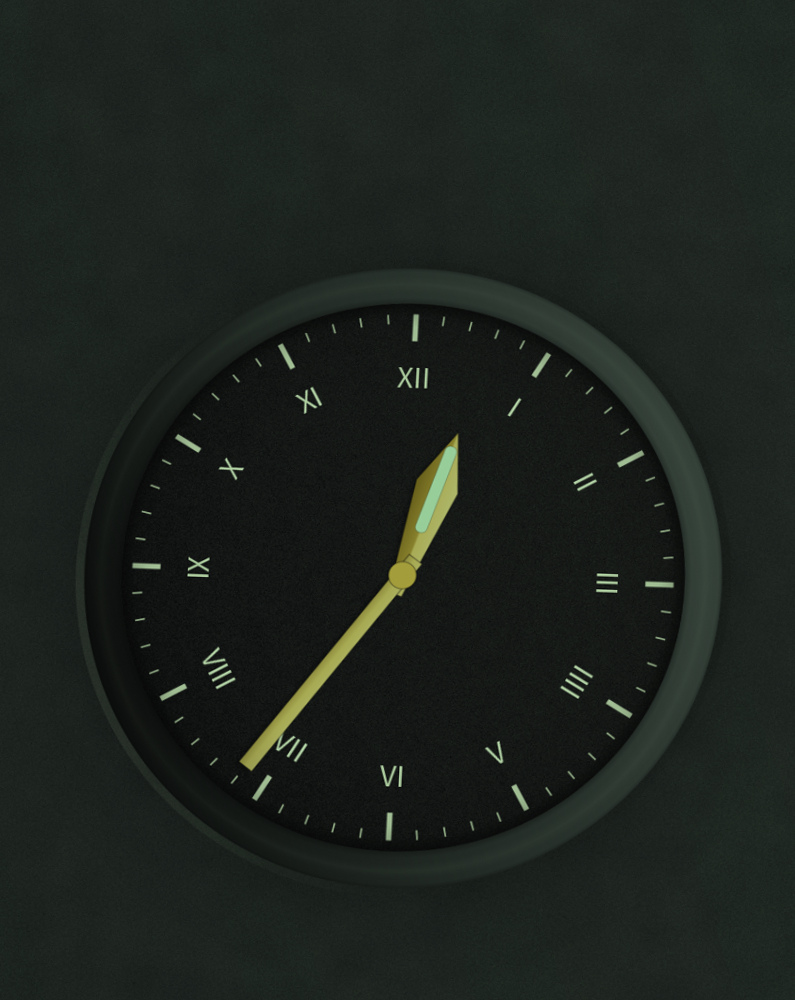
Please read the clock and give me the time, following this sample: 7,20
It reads 12,36
